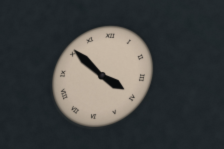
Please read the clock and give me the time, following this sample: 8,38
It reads 3,51
